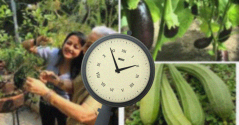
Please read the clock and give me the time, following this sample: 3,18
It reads 1,54
